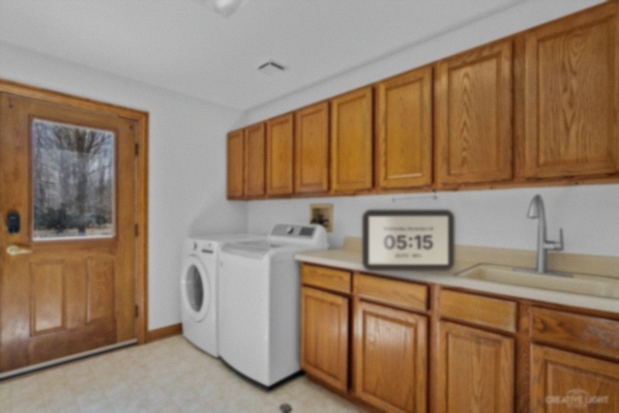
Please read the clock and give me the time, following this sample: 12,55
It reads 5,15
